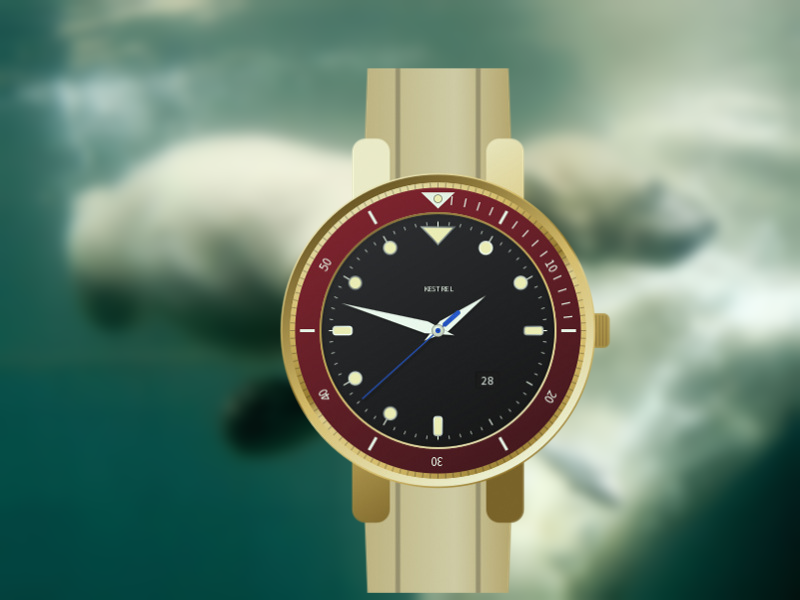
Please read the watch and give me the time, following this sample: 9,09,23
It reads 1,47,38
